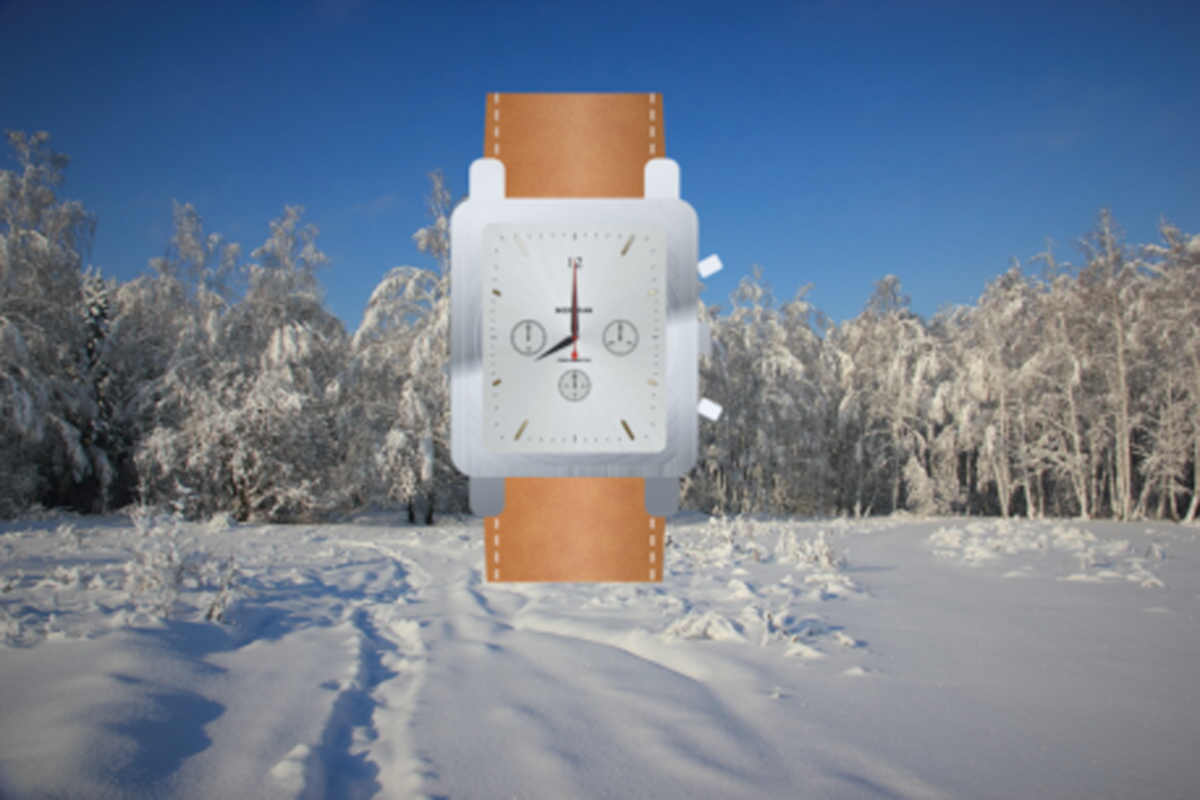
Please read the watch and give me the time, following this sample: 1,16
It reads 8,00
